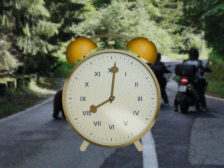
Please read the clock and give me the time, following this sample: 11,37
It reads 8,01
